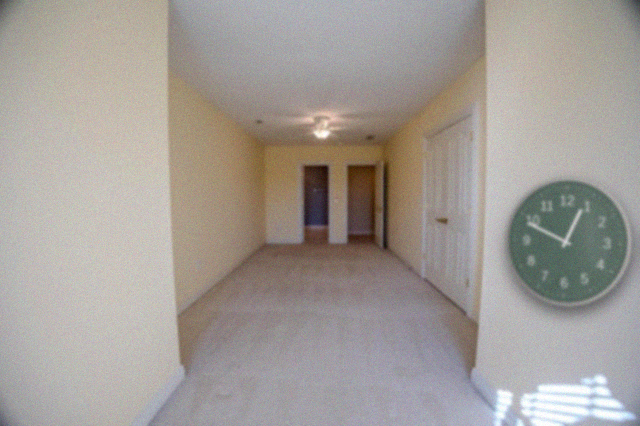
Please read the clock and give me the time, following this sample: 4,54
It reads 12,49
